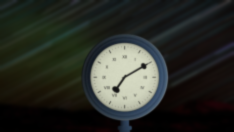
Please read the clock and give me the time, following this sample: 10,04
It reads 7,10
